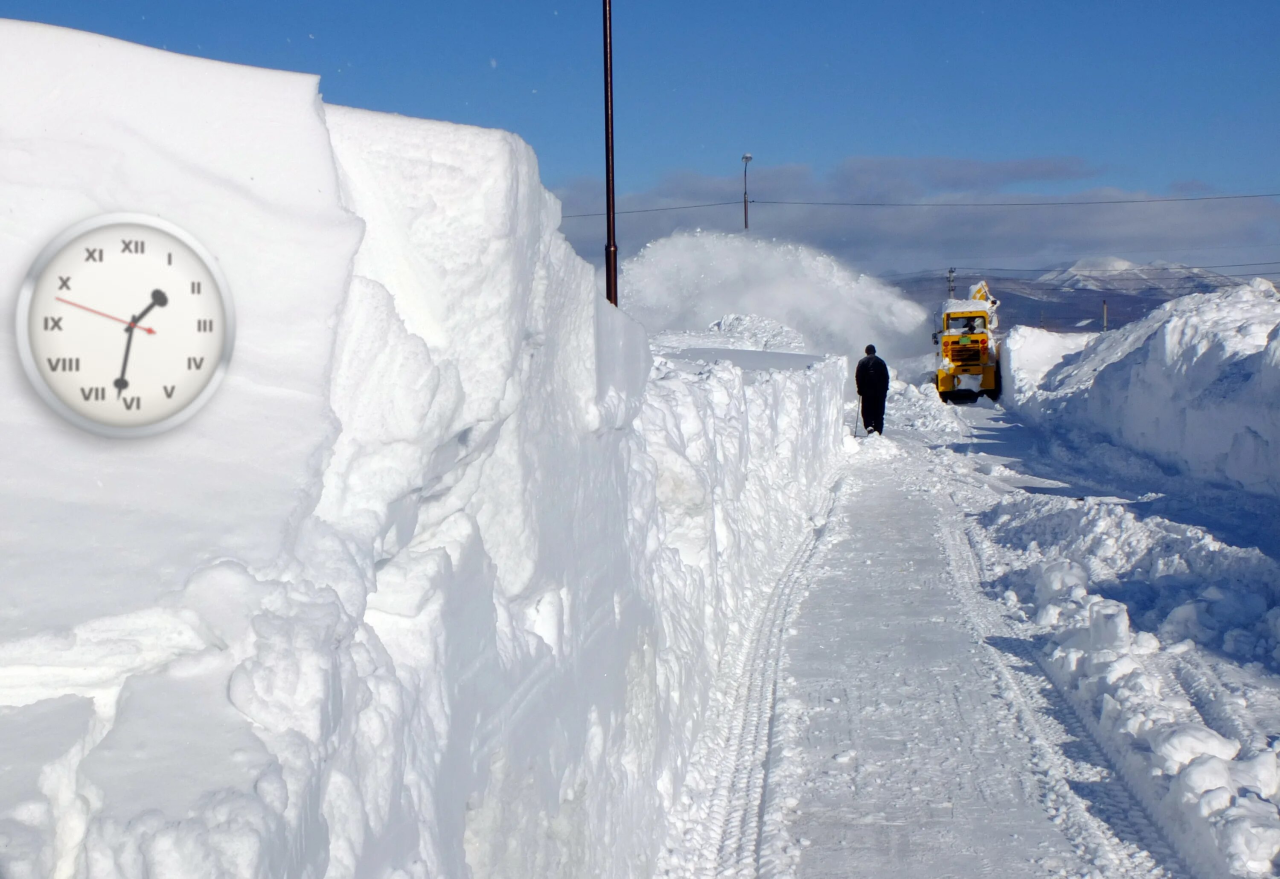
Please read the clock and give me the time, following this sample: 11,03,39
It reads 1,31,48
